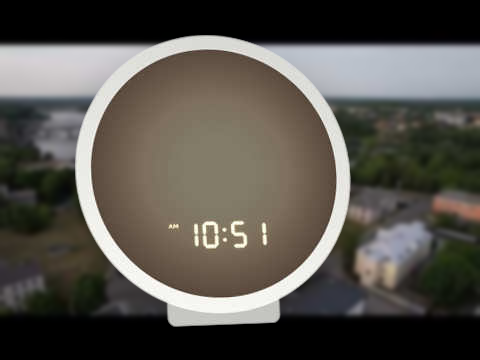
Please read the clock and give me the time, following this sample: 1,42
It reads 10,51
